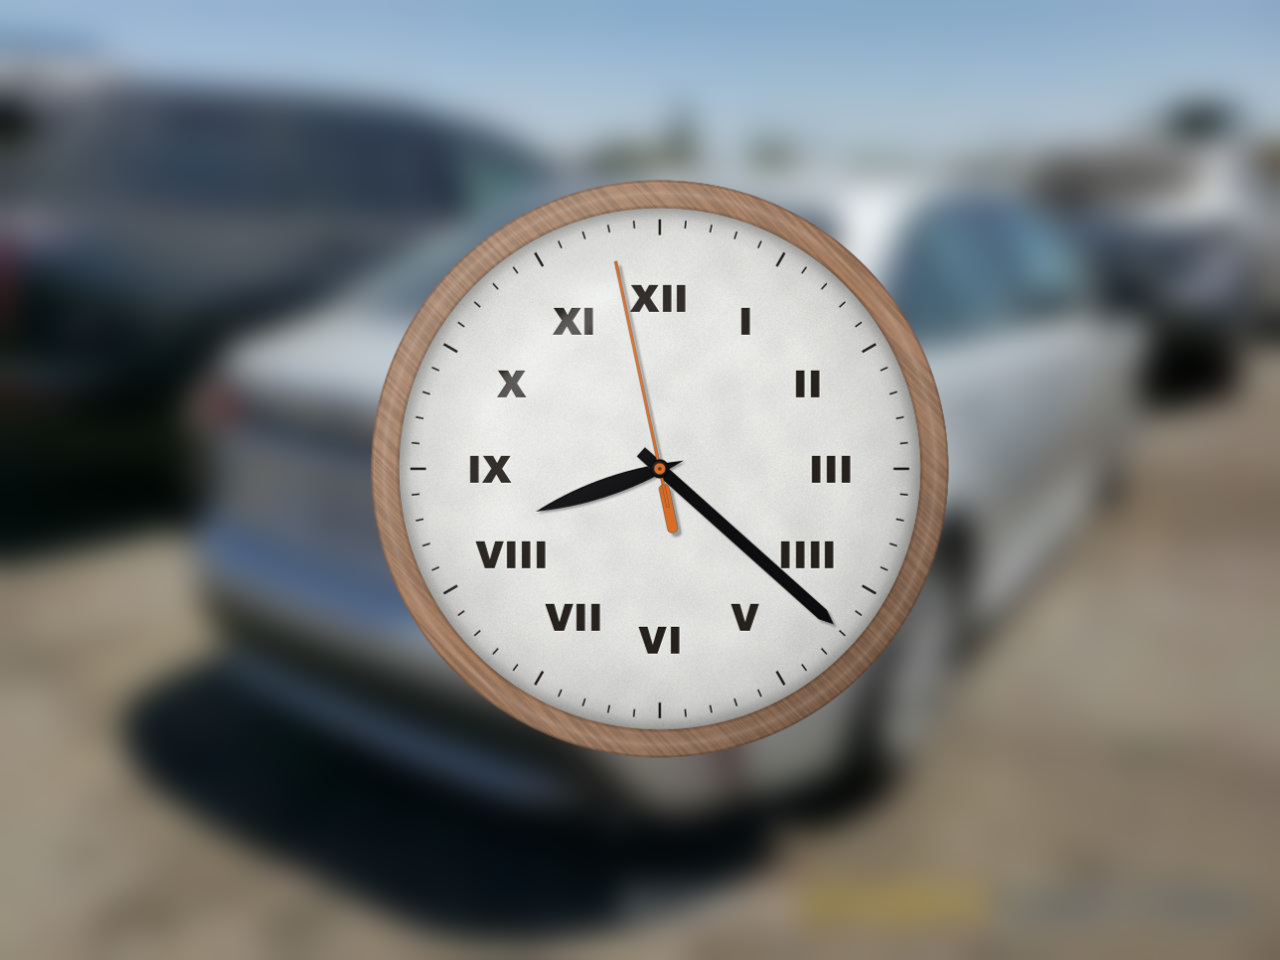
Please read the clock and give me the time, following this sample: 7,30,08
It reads 8,21,58
